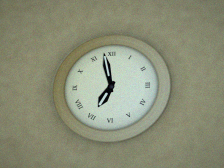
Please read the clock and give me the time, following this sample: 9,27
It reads 6,58
